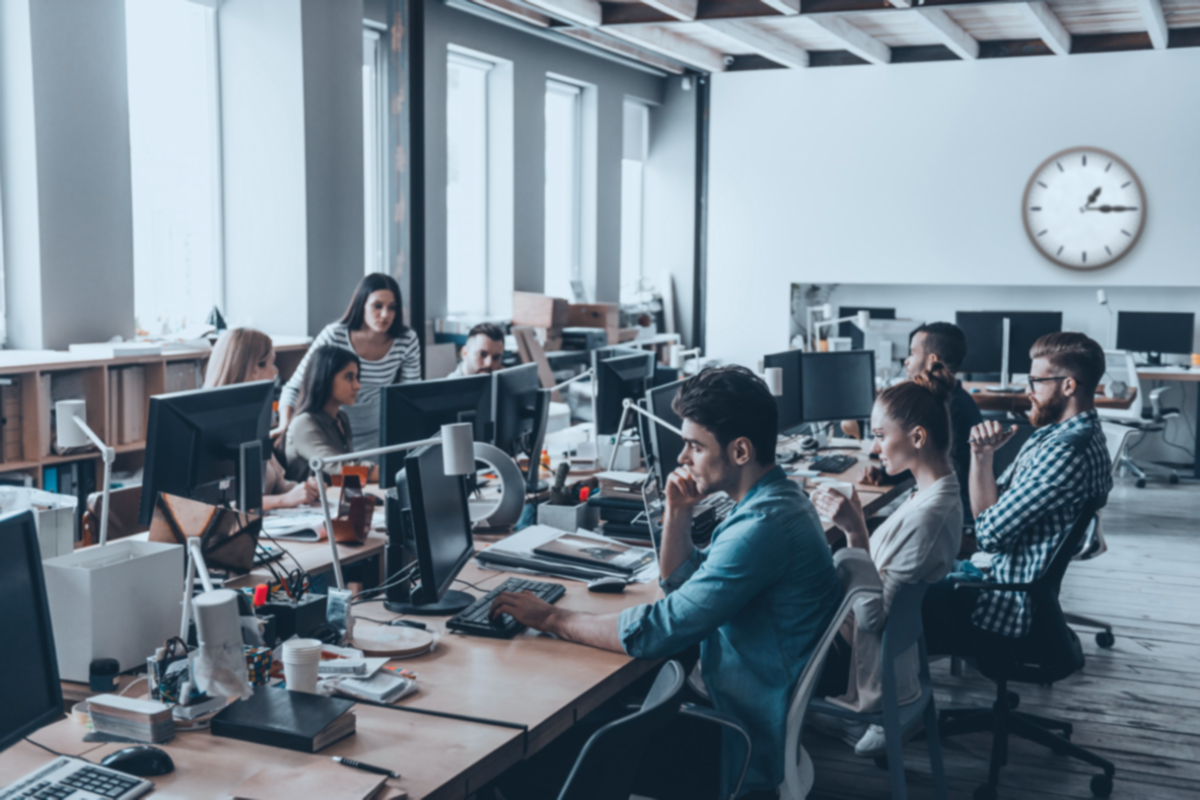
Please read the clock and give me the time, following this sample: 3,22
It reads 1,15
